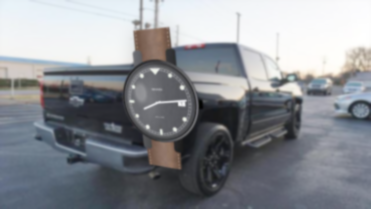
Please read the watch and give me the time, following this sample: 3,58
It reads 8,14
